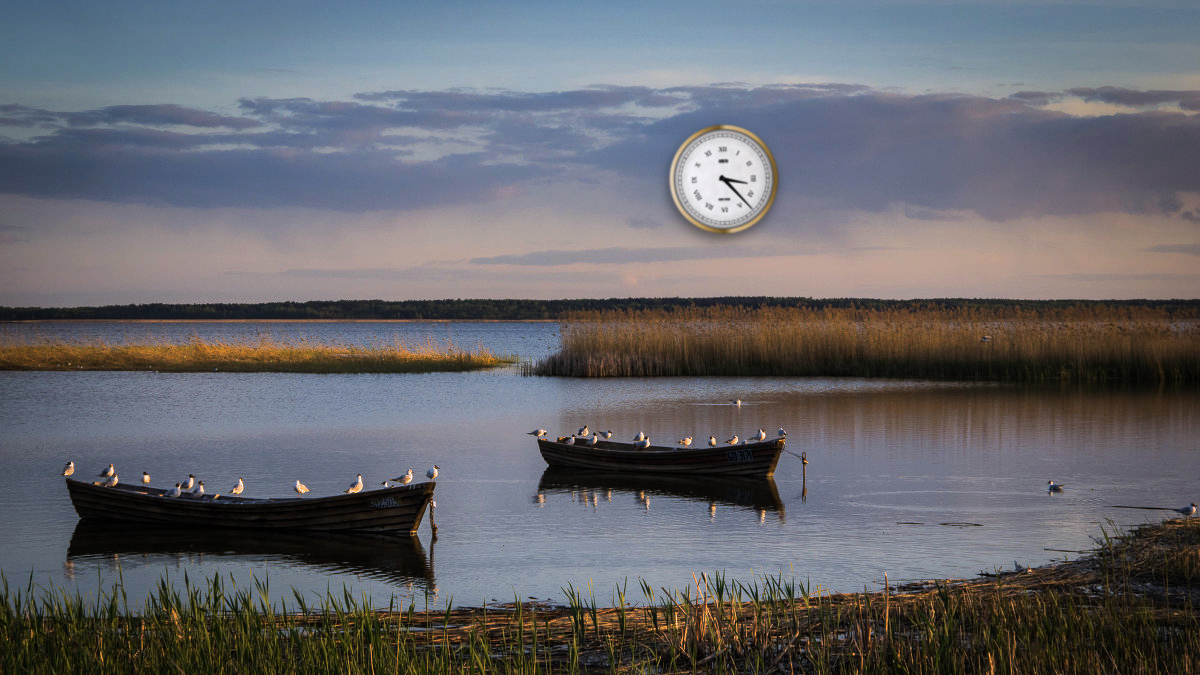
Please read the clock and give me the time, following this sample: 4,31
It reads 3,23
